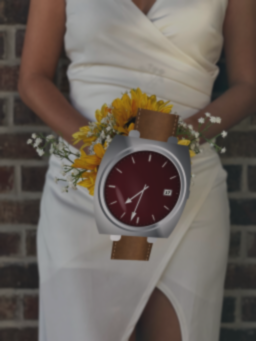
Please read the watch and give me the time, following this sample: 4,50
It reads 7,32
